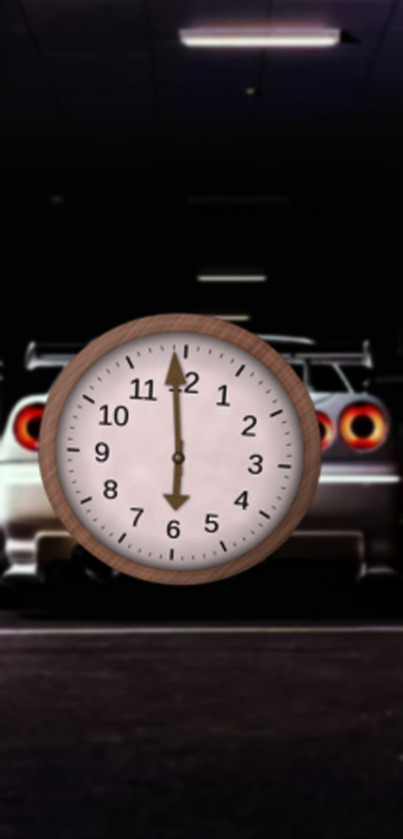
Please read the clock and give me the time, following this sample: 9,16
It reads 5,59
